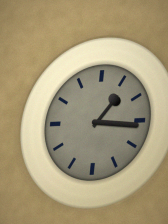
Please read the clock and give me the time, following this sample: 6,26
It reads 1,16
